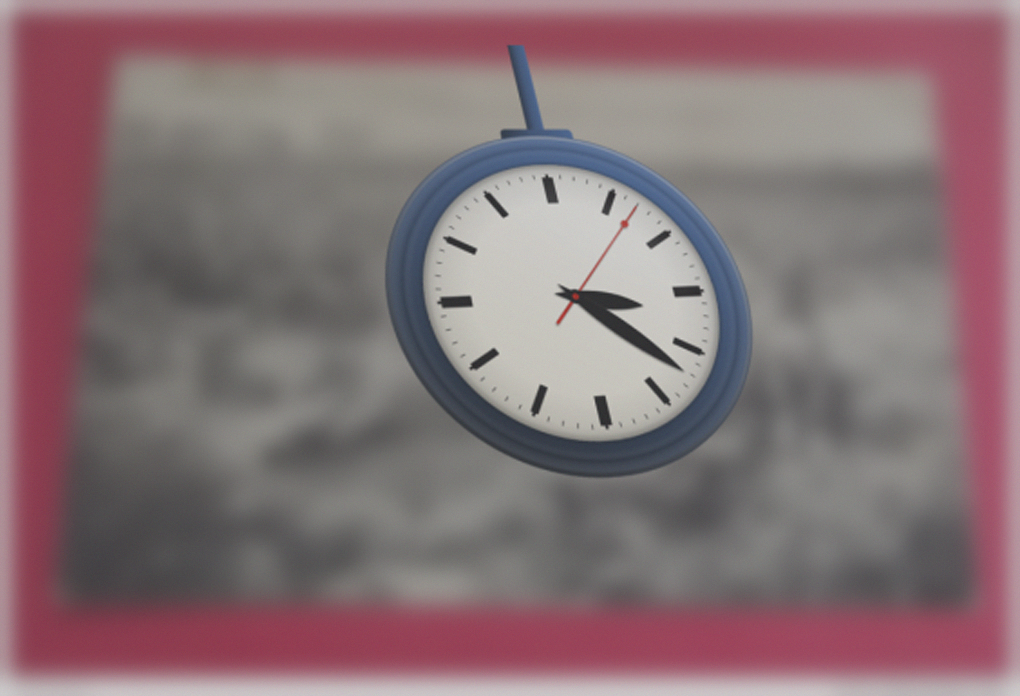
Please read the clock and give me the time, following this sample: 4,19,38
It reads 3,22,07
